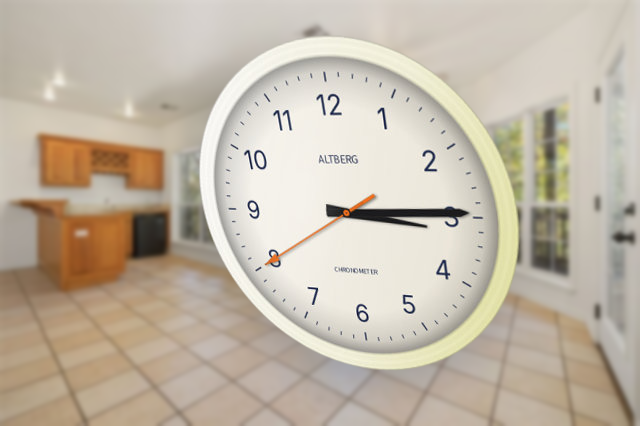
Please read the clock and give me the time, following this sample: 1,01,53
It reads 3,14,40
